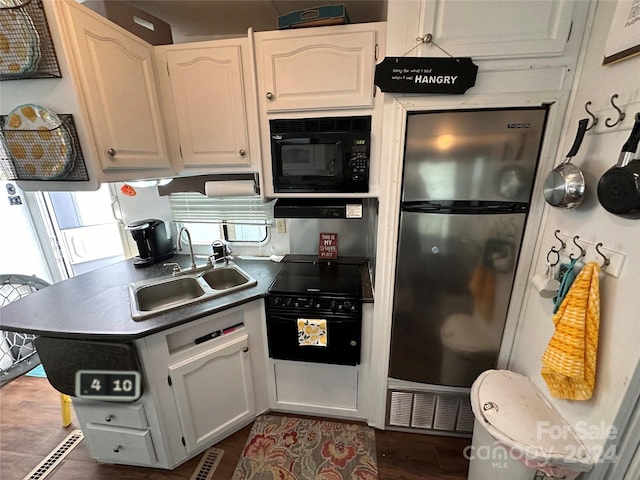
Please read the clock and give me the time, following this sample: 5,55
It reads 4,10
